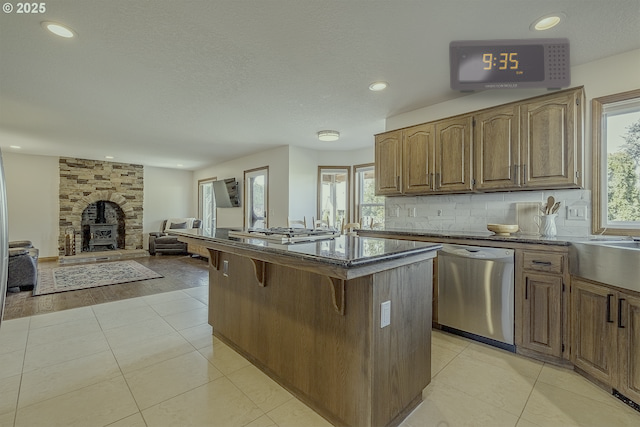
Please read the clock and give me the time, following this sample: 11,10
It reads 9,35
